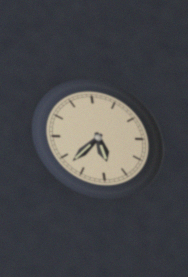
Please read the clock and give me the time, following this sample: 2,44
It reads 5,38
